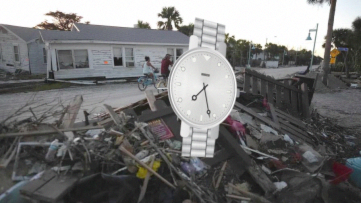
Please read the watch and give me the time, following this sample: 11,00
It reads 7,27
